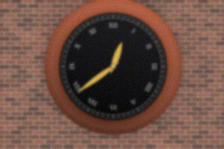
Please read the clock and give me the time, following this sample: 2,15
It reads 12,39
